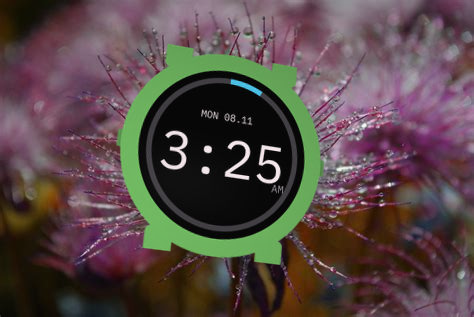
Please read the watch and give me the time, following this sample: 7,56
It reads 3,25
